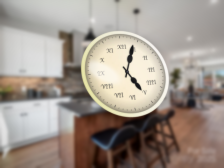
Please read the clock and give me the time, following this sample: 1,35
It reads 5,04
